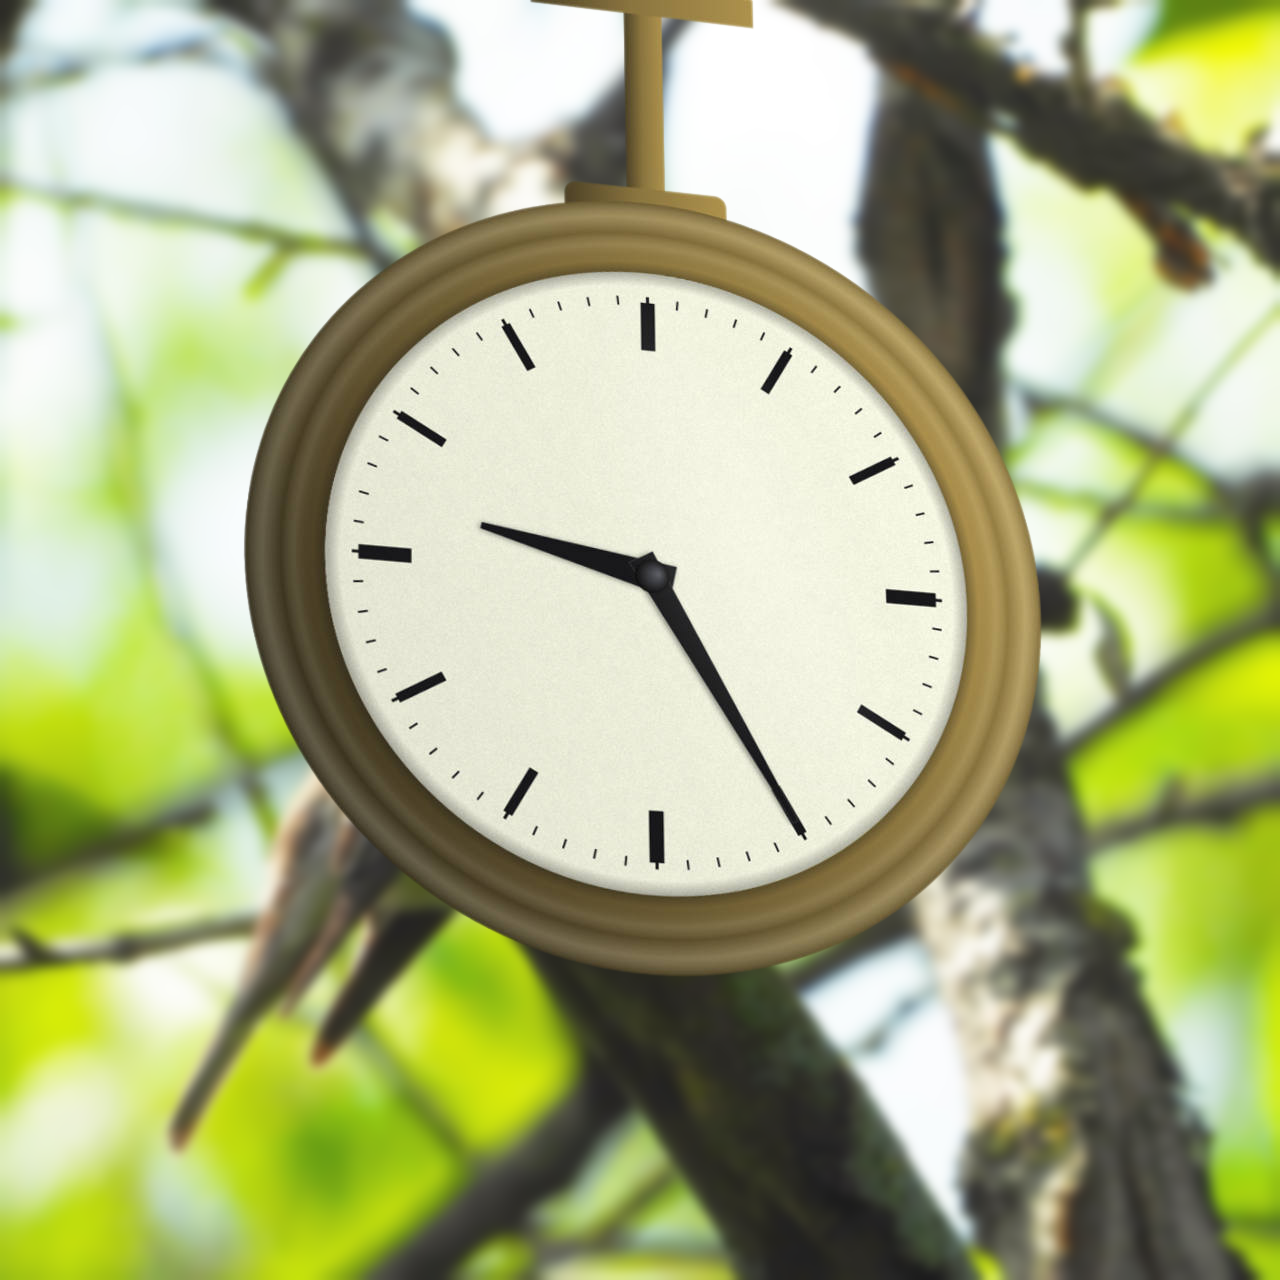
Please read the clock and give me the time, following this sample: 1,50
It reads 9,25
